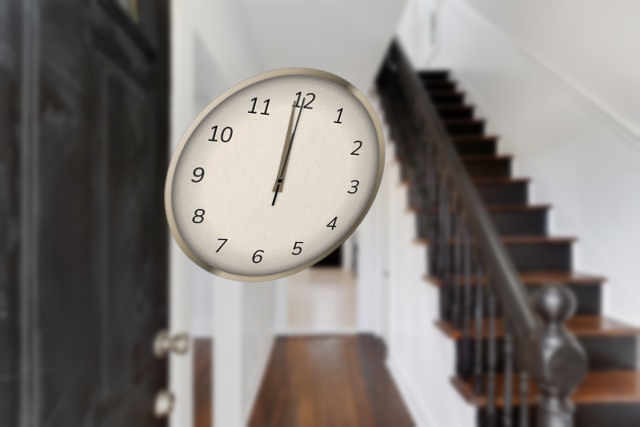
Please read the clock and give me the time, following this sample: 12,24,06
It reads 11,59,00
